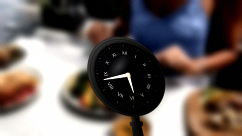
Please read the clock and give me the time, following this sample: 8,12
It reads 5,43
